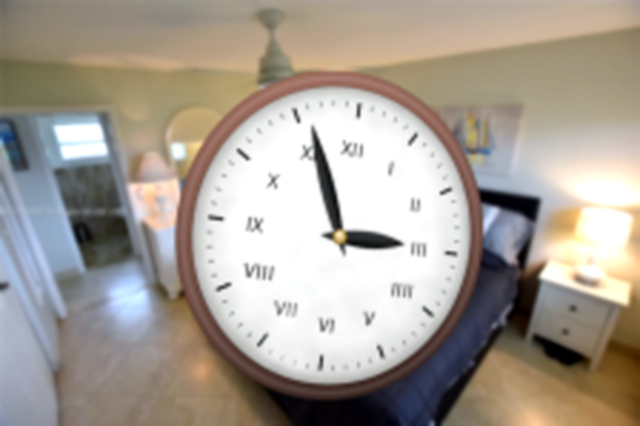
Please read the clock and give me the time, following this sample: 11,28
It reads 2,56
